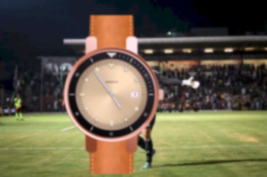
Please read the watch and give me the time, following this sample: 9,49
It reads 4,54
